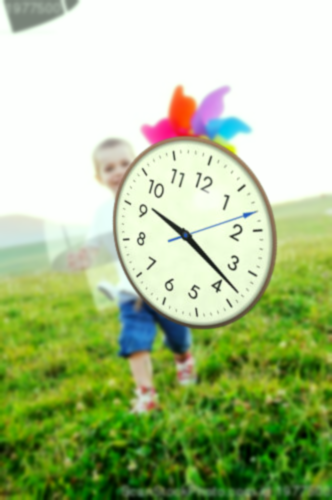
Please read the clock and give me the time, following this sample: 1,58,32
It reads 9,18,08
